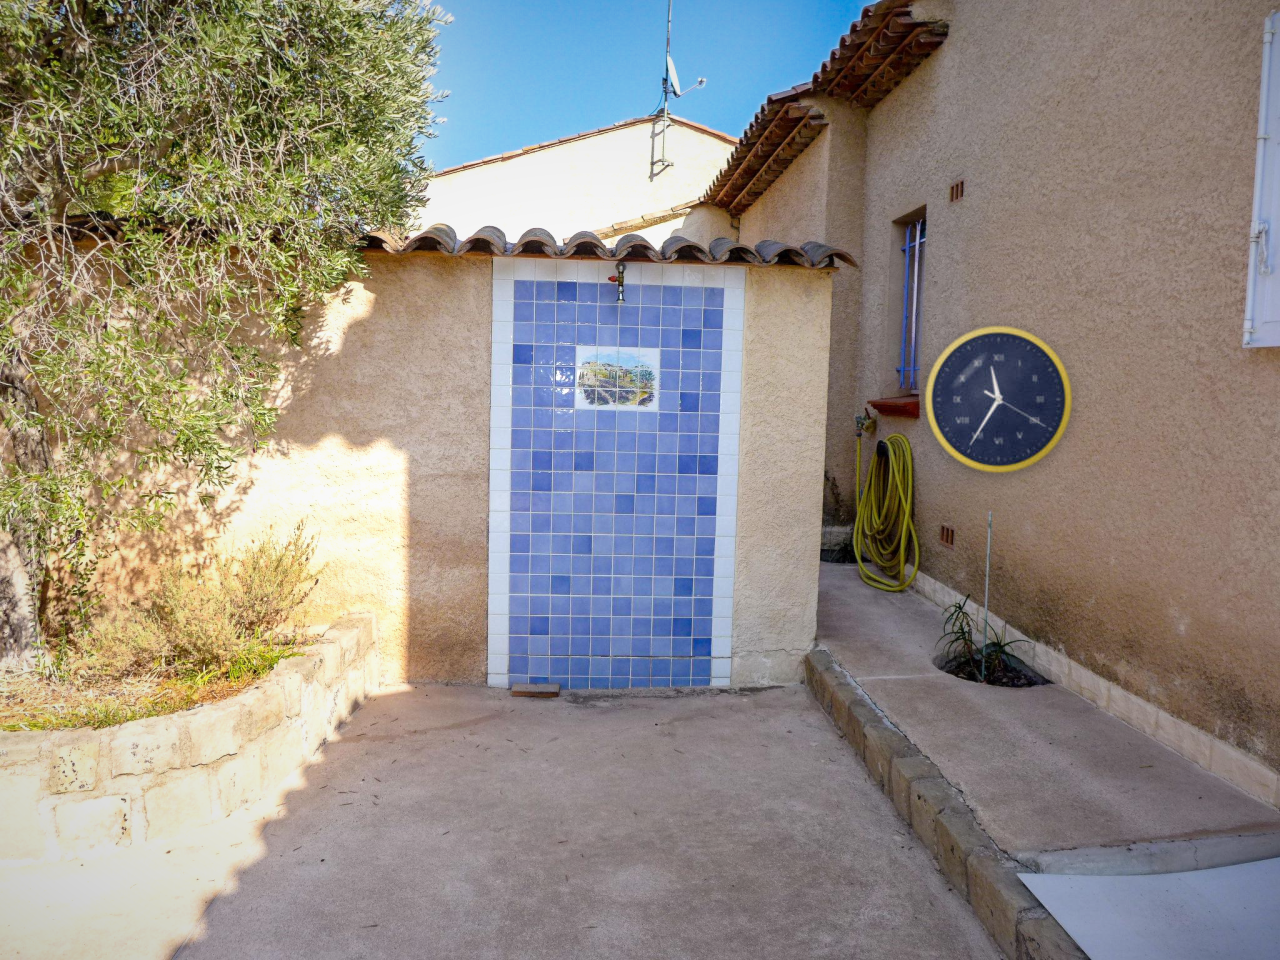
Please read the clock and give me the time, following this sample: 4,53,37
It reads 11,35,20
